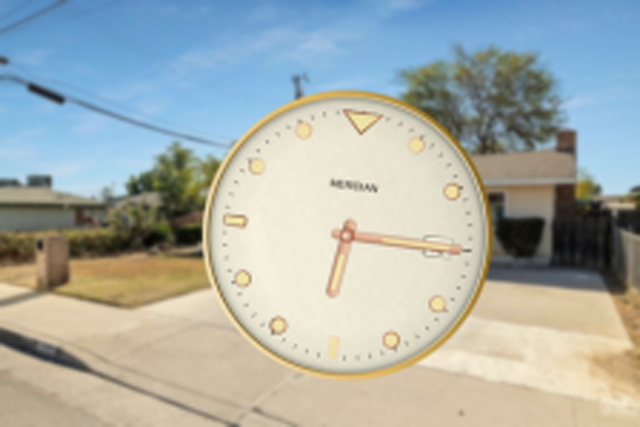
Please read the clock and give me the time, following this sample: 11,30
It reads 6,15
